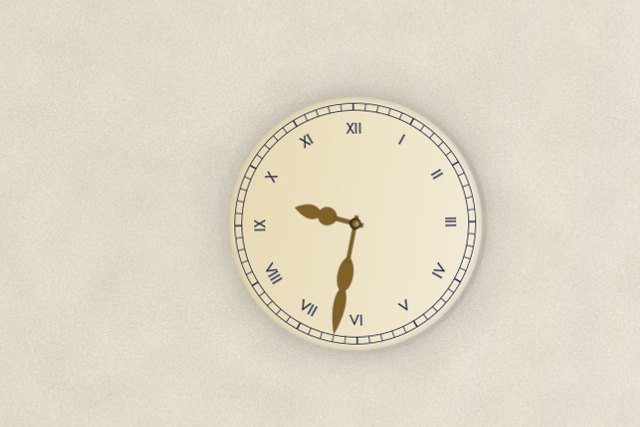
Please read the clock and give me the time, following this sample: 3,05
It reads 9,32
